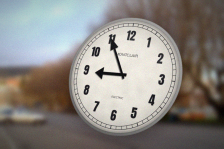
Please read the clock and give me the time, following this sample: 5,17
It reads 8,55
